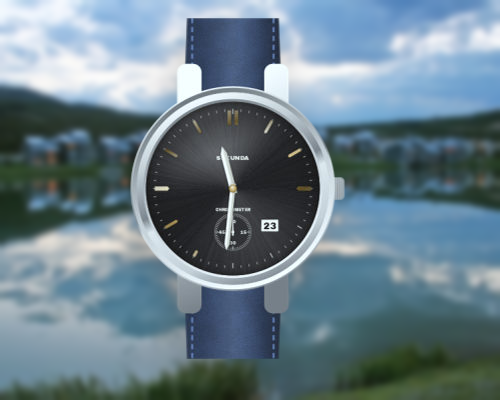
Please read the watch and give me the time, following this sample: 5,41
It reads 11,31
